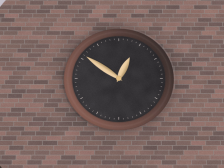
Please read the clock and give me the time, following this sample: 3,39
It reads 12,51
